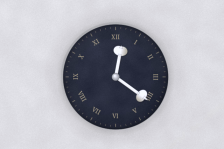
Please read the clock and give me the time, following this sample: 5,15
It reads 12,21
